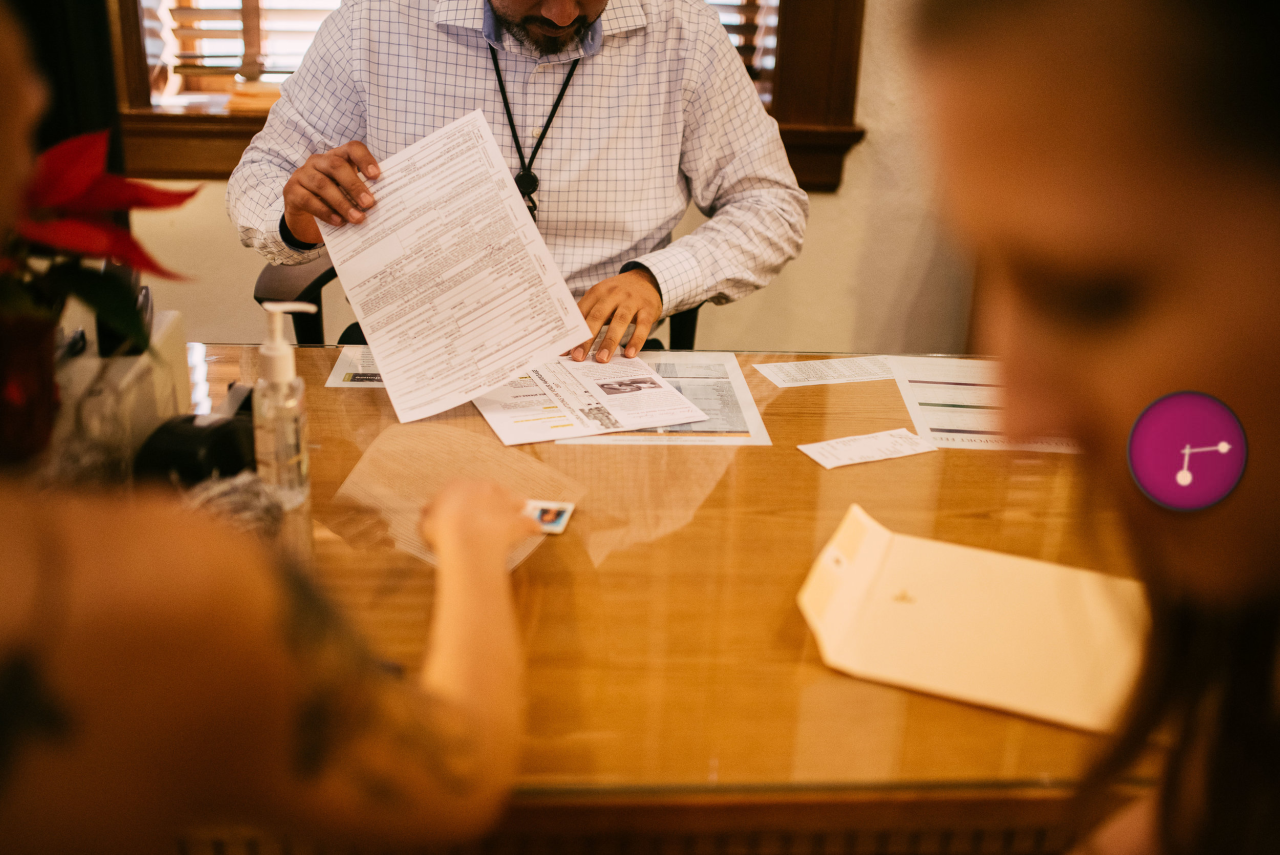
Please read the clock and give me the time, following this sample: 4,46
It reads 6,14
